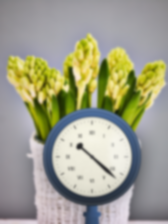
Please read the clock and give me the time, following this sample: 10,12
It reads 10,22
